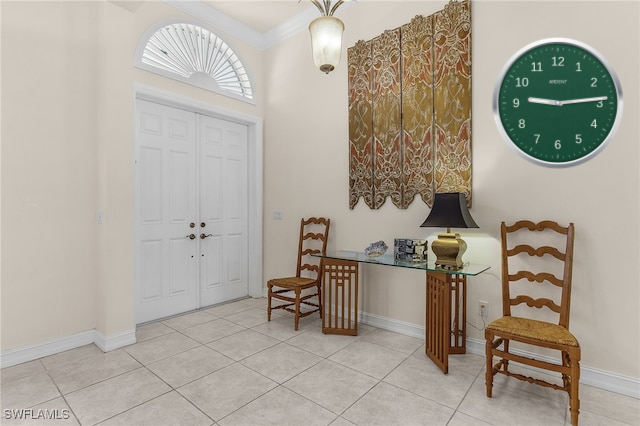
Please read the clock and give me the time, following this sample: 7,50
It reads 9,14
